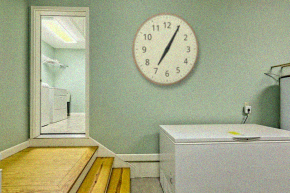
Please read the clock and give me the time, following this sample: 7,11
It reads 7,05
